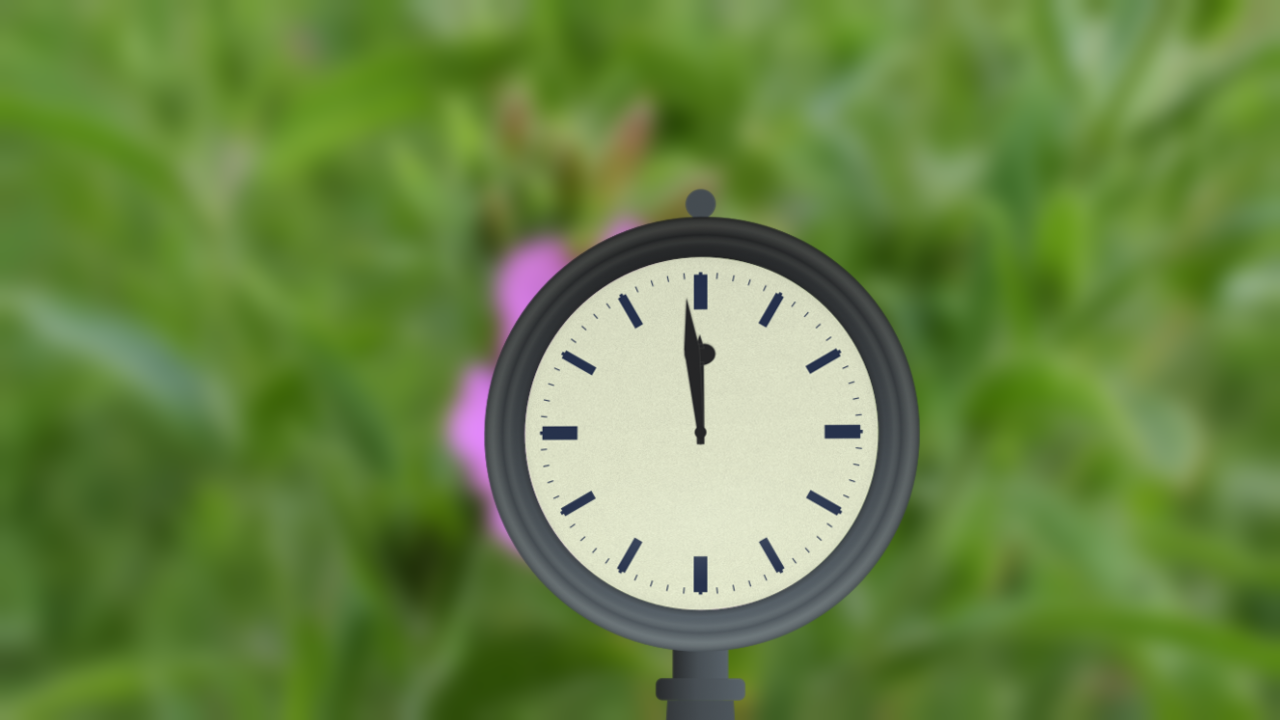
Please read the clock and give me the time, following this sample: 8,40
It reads 11,59
